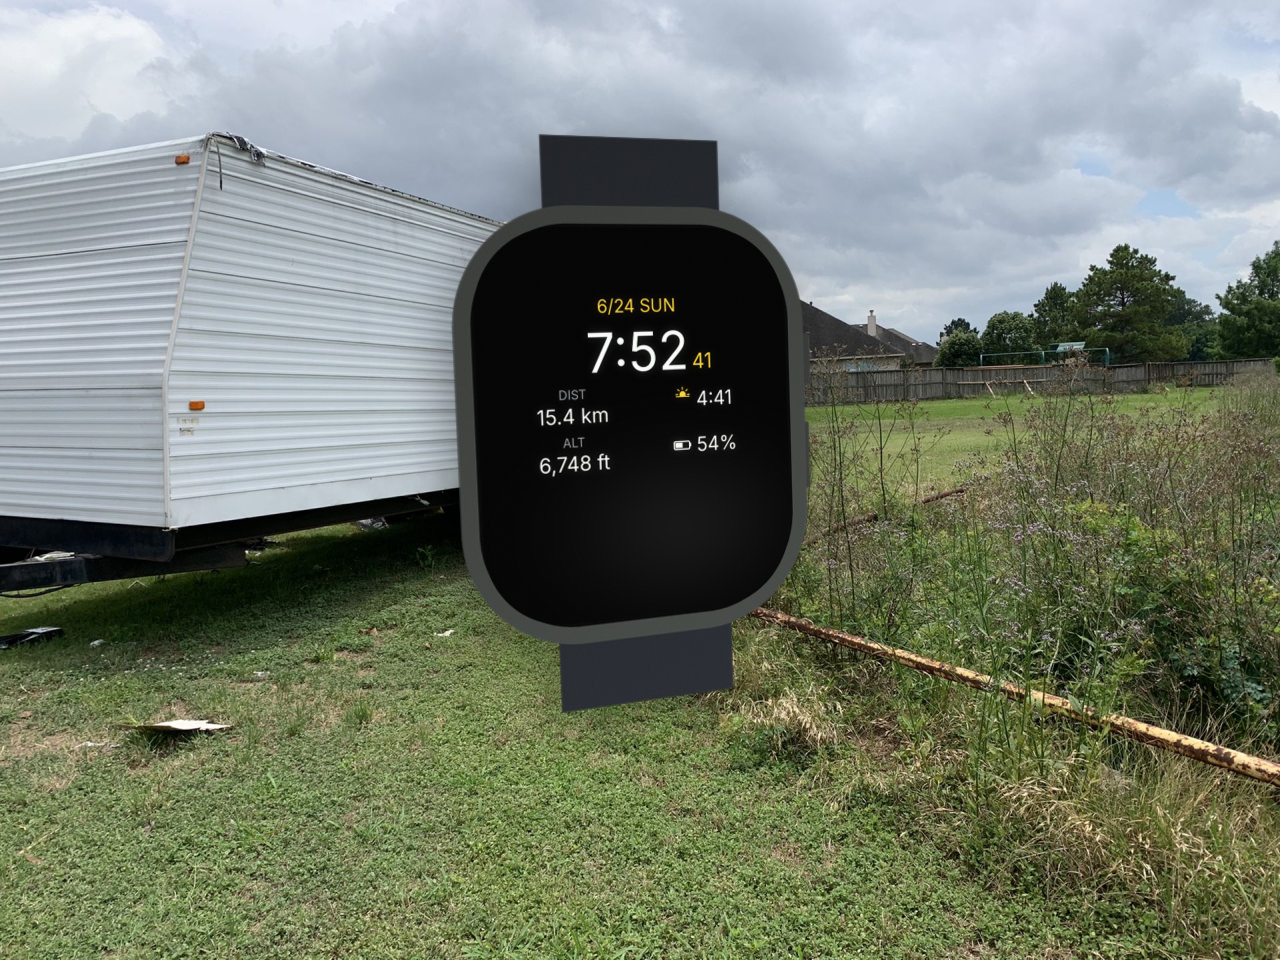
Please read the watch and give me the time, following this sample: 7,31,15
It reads 7,52,41
